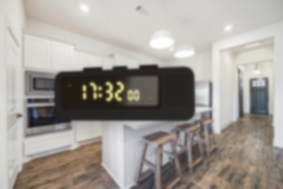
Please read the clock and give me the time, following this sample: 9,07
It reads 17,32
